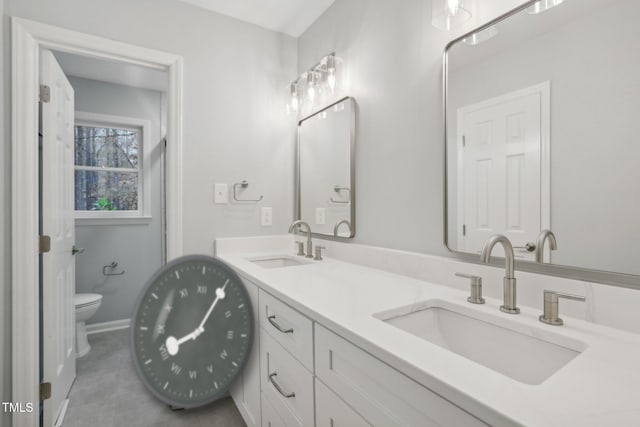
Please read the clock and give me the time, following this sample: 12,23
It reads 8,05
